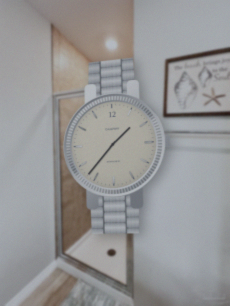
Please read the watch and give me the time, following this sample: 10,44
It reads 1,37
